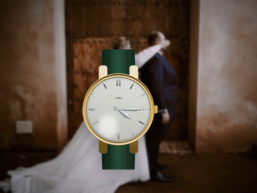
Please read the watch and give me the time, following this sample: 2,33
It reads 4,15
